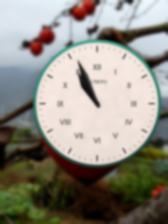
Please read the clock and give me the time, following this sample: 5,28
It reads 10,56
